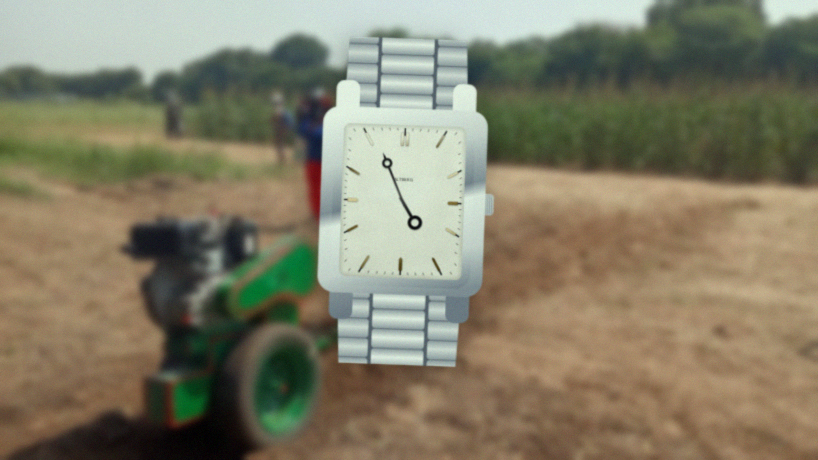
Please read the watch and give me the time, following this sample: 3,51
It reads 4,56
